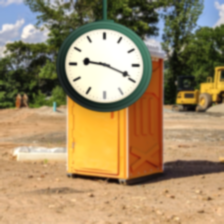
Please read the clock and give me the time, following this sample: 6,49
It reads 9,19
